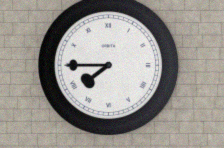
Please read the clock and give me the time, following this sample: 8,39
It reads 7,45
